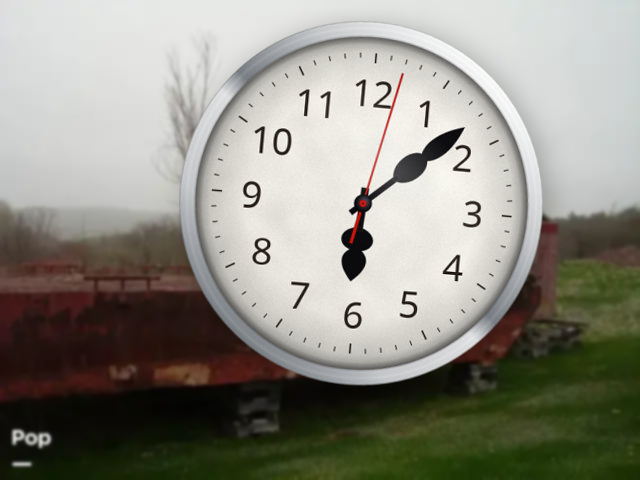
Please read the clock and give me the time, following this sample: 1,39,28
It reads 6,08,02
